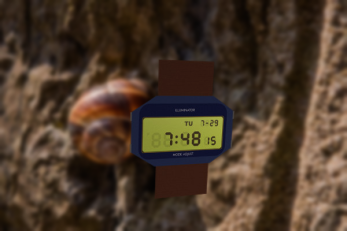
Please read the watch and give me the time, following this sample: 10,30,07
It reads 7,48,15
